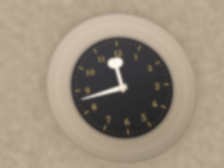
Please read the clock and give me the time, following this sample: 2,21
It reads 11,43
